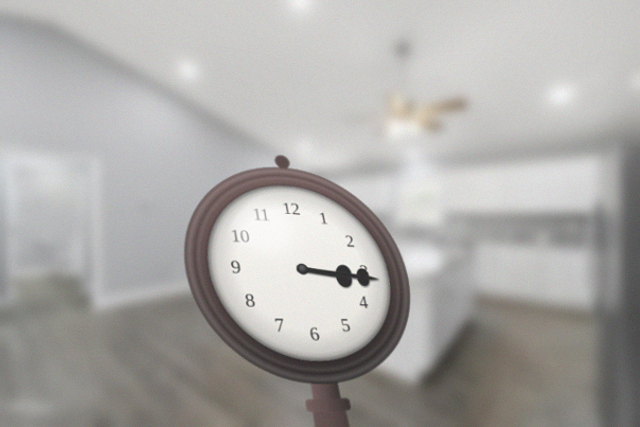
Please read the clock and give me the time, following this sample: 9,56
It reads 3,16
